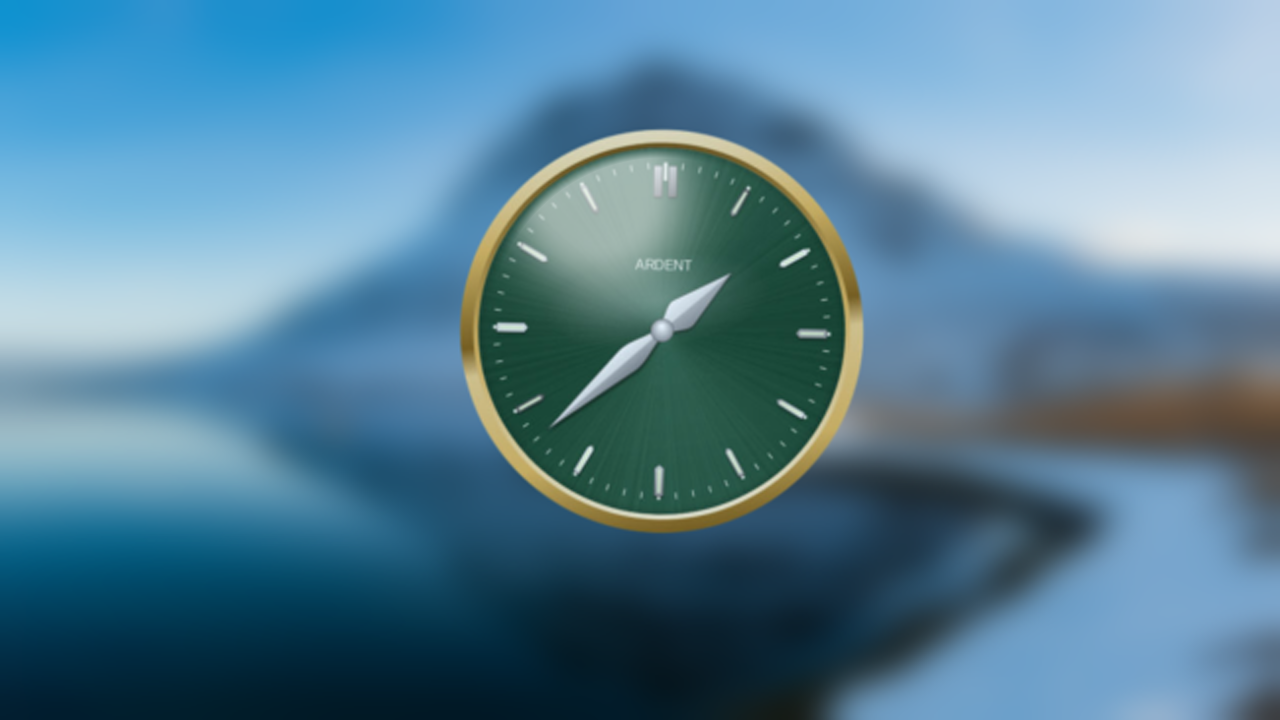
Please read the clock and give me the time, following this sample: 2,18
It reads 1,38
